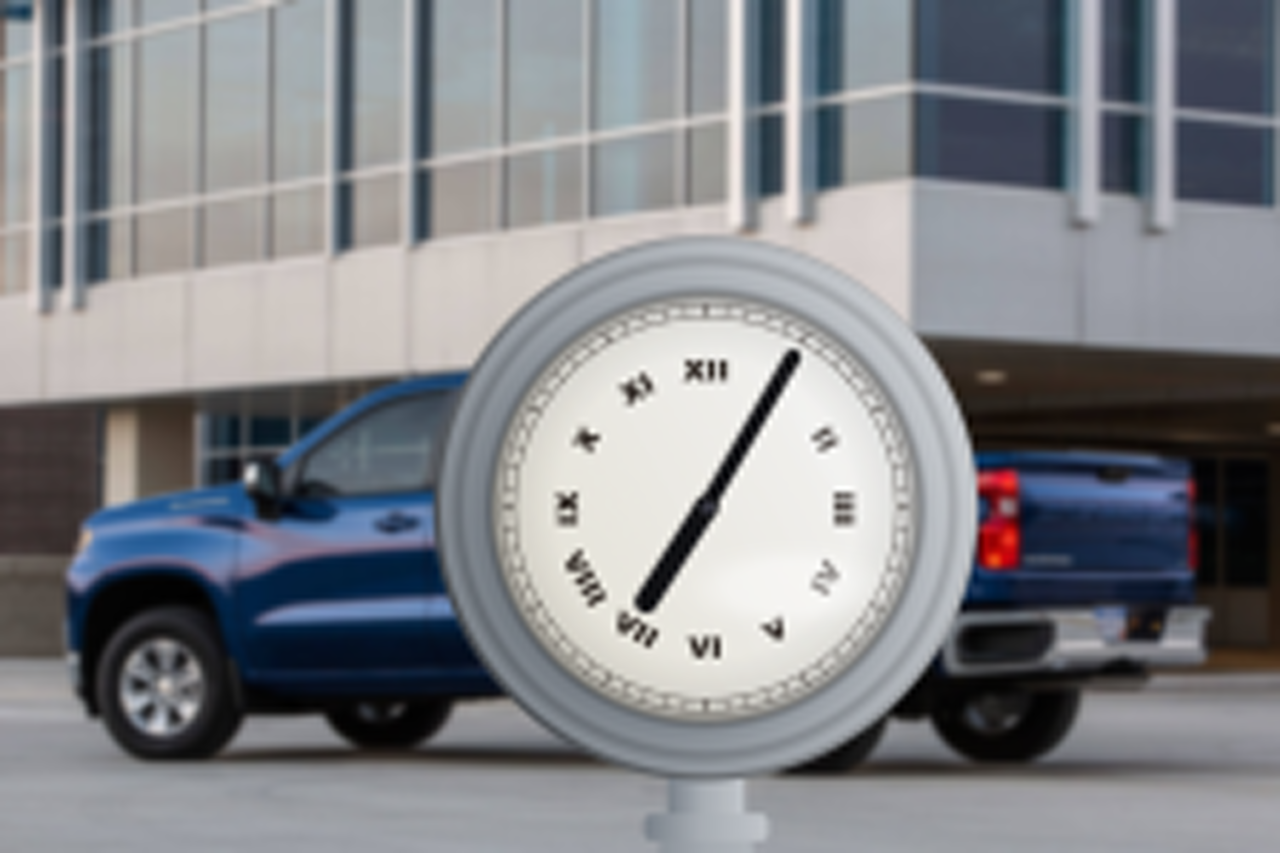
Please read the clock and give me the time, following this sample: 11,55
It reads 7,05
